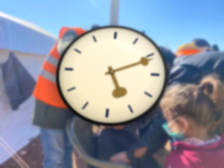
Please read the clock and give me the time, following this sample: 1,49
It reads 5,11
